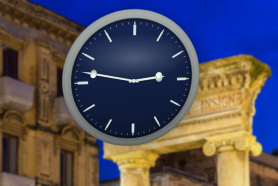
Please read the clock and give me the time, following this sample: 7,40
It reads 2,47
